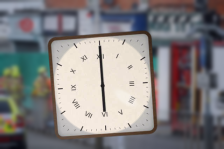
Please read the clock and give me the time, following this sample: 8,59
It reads 6,00
